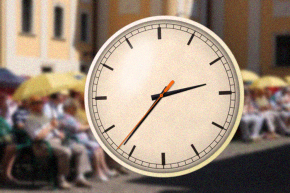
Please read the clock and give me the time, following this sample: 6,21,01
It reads 2,36,37
